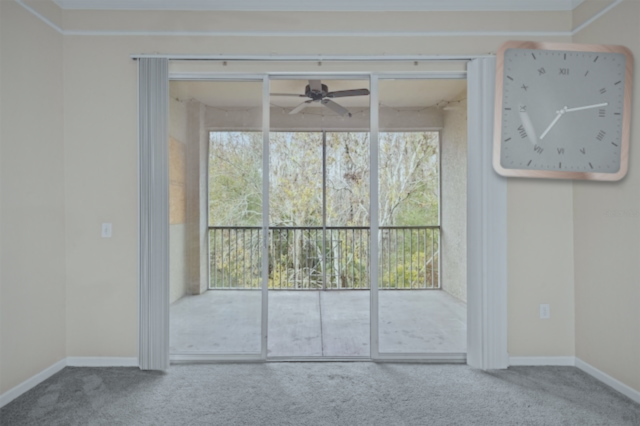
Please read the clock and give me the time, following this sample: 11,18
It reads 7,13
